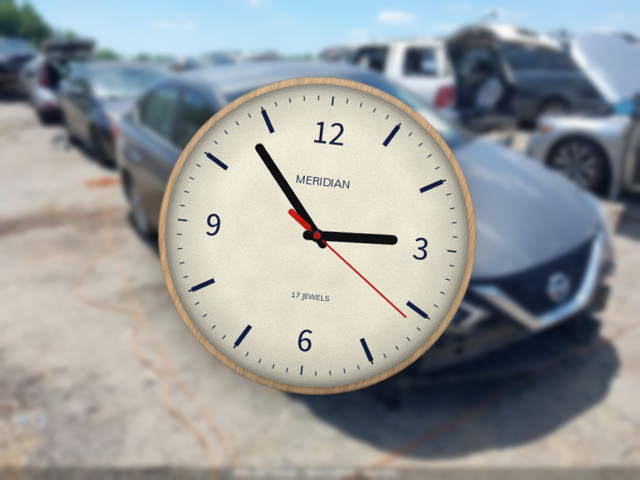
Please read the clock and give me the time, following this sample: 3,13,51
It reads 2,53,21
